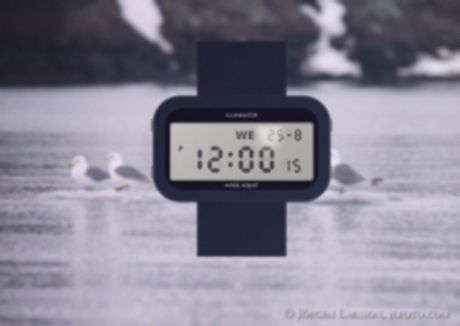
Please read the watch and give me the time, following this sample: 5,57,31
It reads 12,00,15
